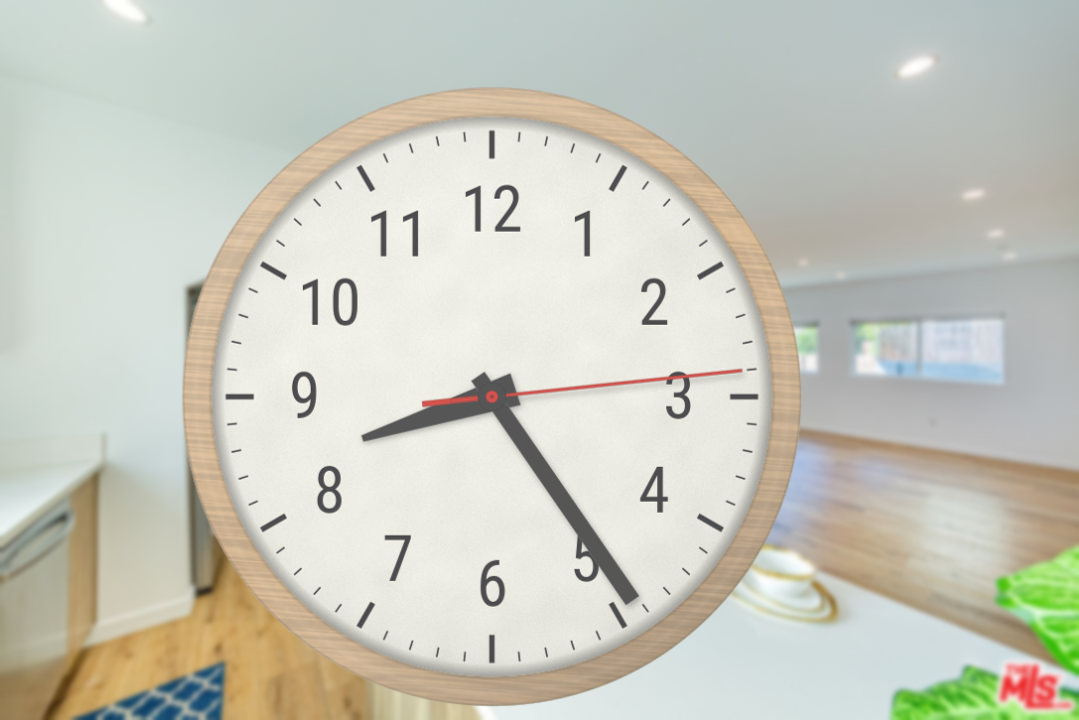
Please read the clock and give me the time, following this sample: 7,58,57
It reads 8,24,14
